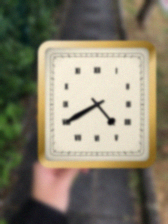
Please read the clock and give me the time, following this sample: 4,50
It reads 4,40
